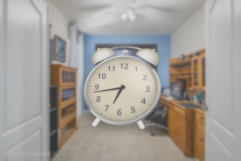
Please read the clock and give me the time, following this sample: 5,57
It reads 6,43
